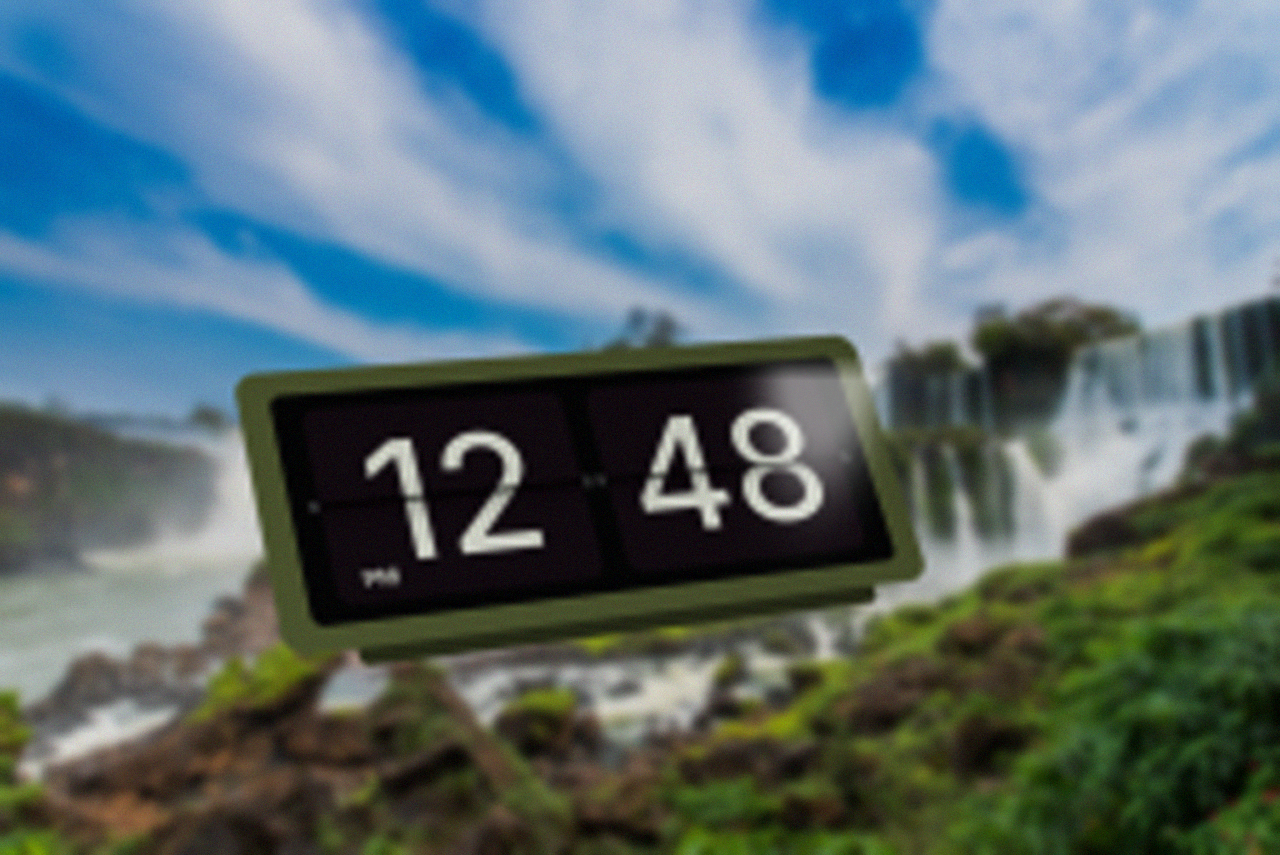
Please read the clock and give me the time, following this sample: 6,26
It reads 12,48
